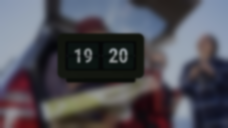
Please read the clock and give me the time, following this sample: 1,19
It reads 19,20
